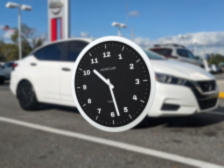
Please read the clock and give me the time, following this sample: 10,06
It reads 10,28
